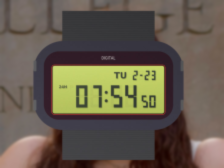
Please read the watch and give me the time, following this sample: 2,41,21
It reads 7,54,50
